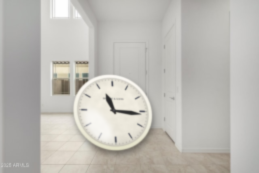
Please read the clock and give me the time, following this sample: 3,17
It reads 11,16
